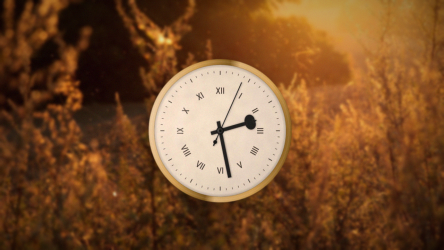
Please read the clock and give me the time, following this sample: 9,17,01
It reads 2,28,04
